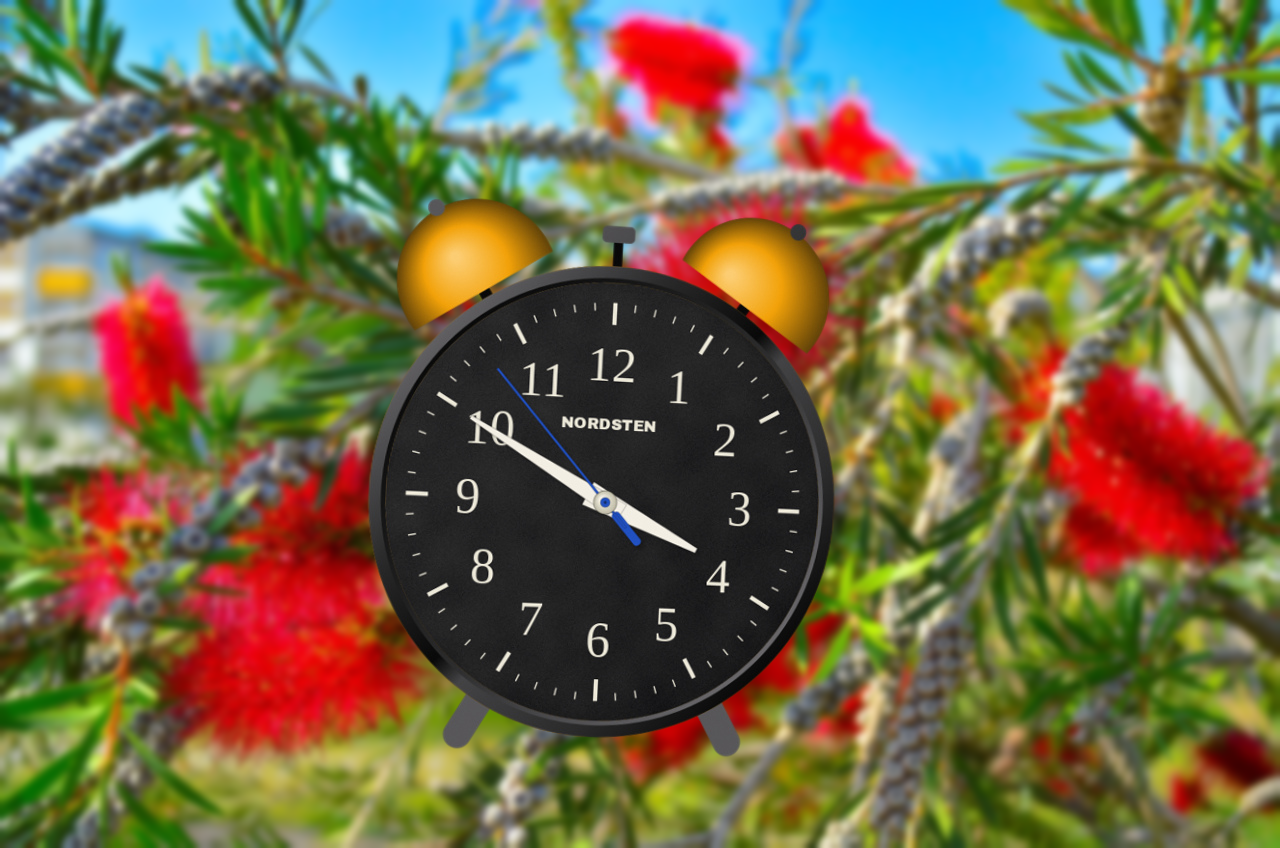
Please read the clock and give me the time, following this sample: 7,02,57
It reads 3,49,53
